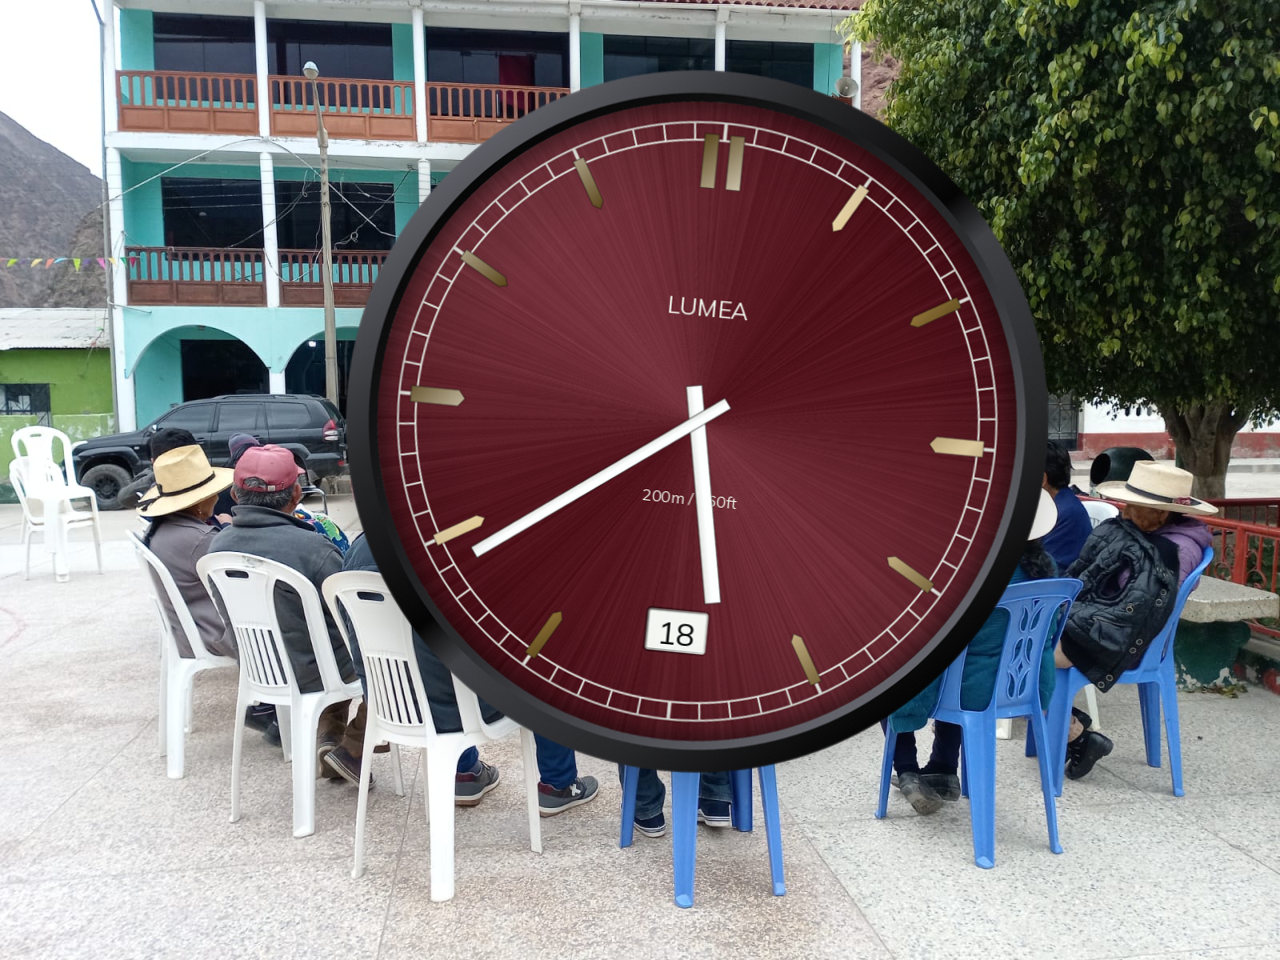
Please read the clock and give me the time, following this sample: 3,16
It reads 5,39
